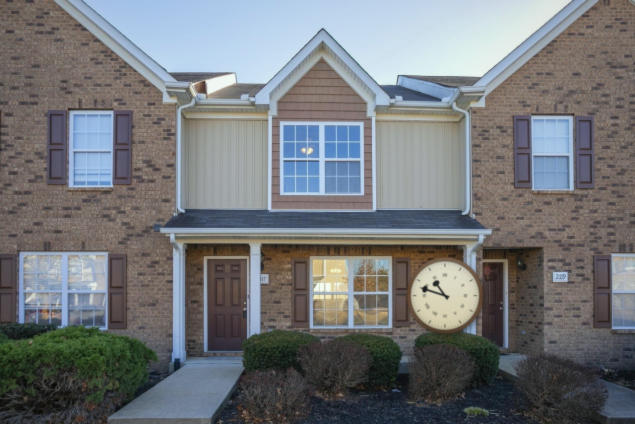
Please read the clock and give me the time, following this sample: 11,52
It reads 10,48
